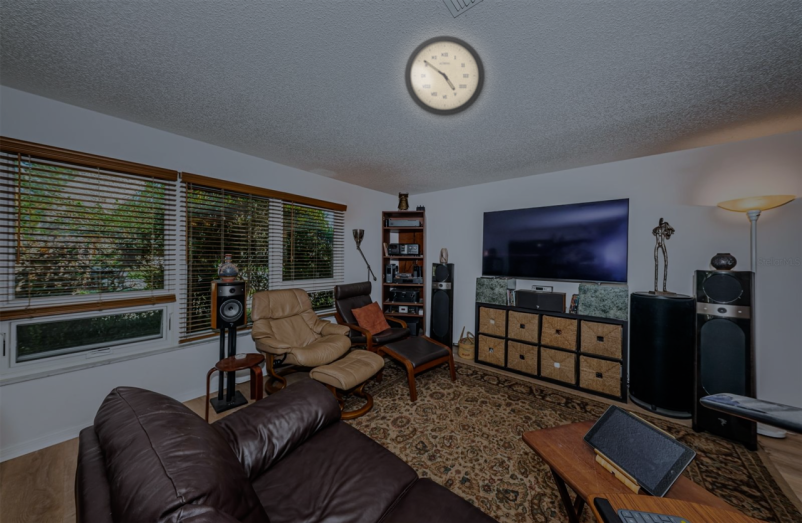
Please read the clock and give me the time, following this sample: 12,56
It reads 4,51
